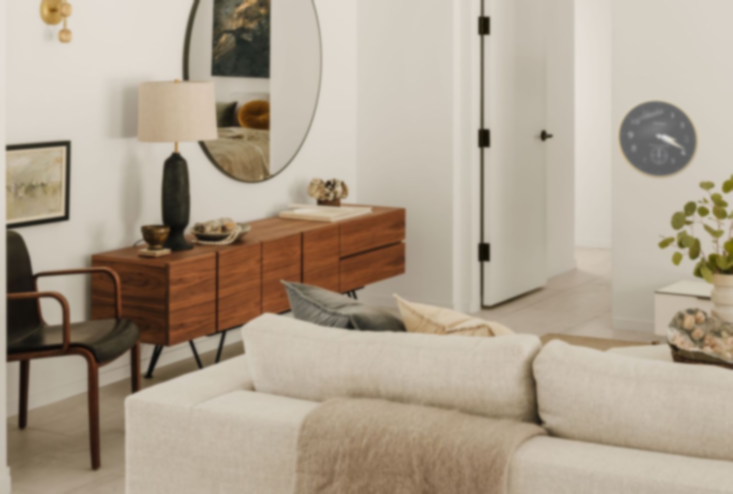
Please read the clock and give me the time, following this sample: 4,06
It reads 3,19
